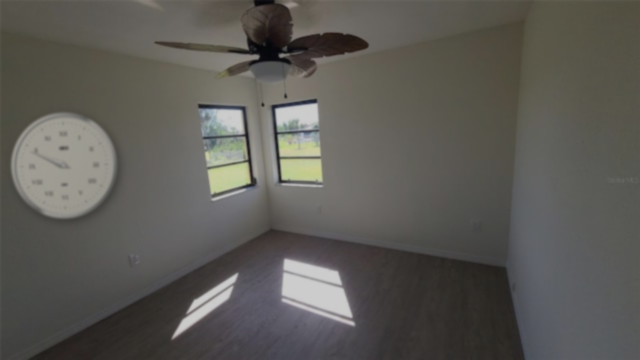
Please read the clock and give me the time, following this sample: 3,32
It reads 9,49
